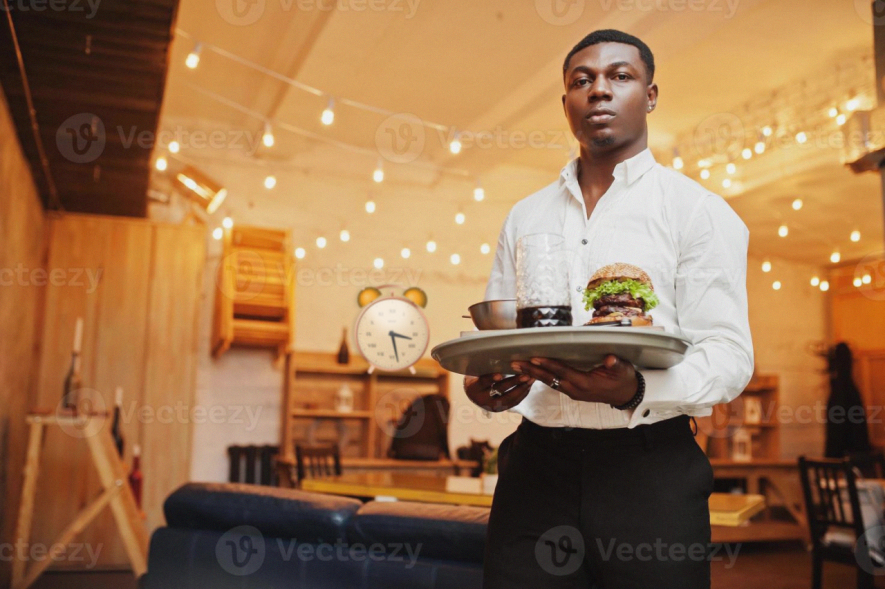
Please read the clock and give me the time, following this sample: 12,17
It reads 3,28
